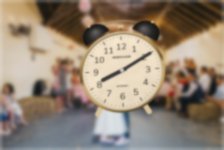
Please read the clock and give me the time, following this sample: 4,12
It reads 8,10
